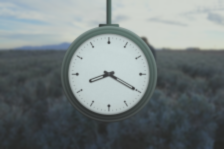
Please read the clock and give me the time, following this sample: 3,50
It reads 8,20
